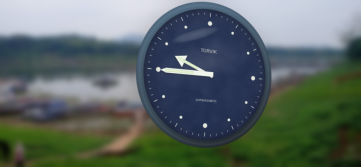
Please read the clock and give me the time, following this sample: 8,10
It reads 9,45
